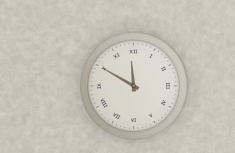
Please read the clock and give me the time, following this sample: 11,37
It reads 11,50
